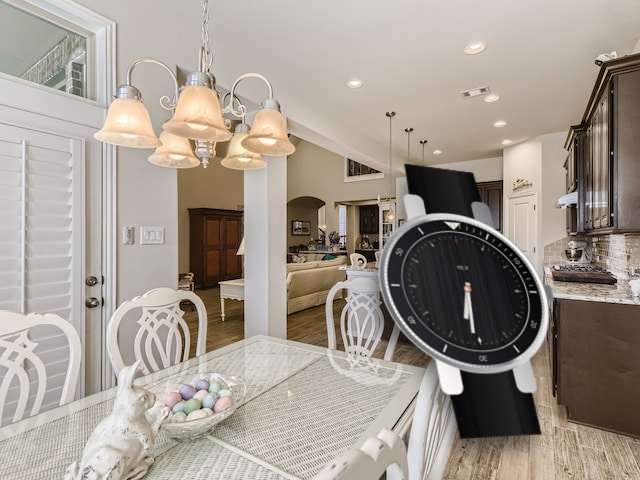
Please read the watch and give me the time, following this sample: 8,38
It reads 6,31
